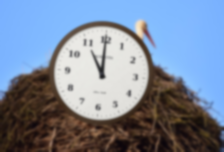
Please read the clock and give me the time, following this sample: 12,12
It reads 11,00
